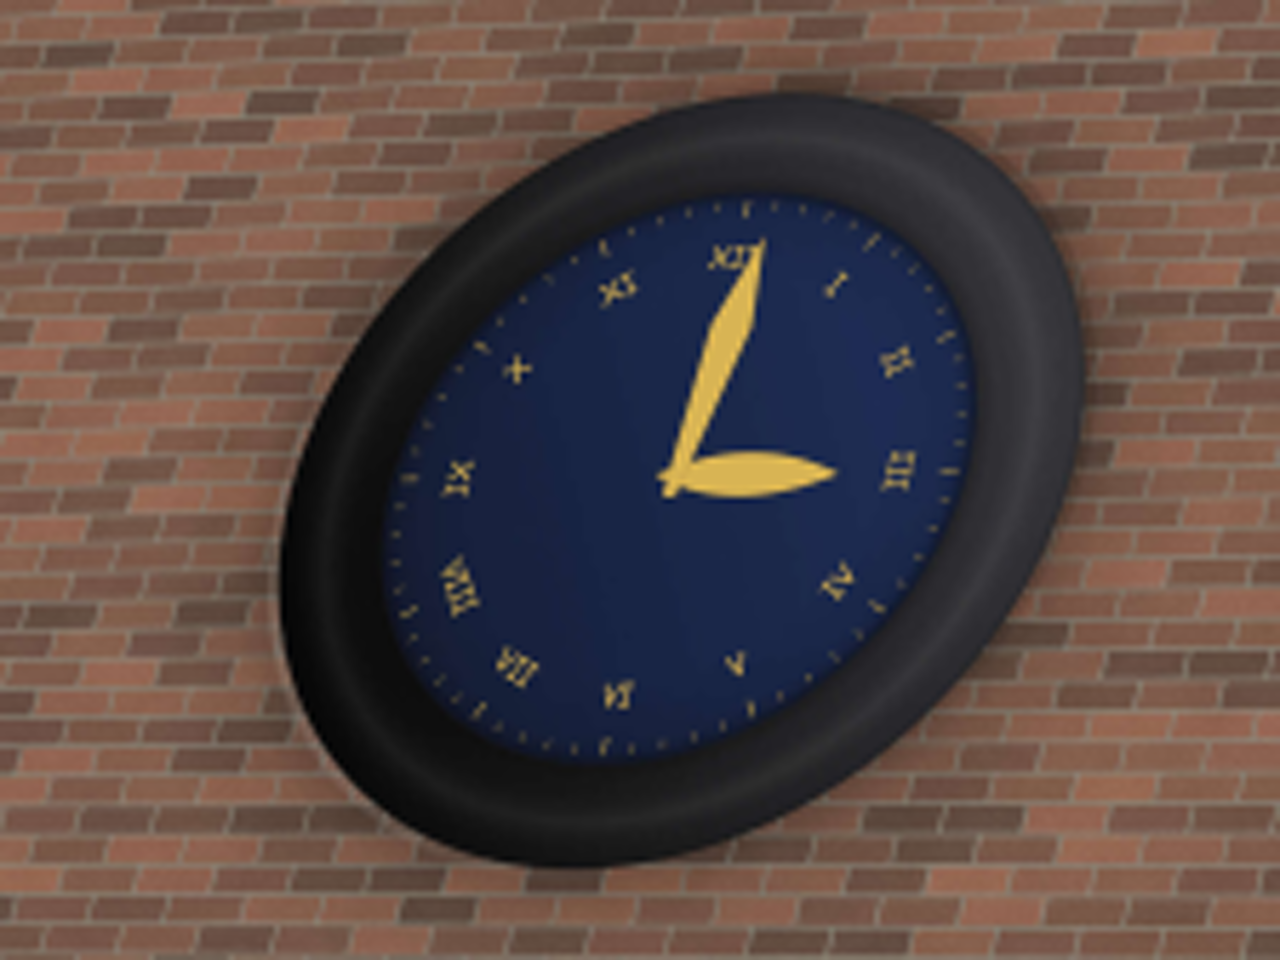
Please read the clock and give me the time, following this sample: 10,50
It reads 3,01
